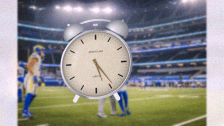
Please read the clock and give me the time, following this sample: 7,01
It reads 5,24
